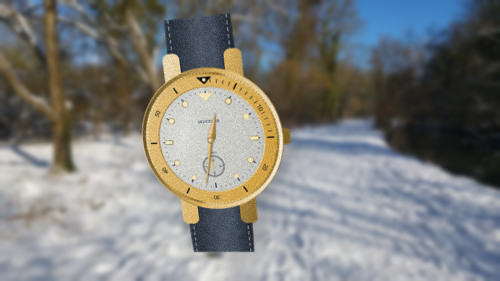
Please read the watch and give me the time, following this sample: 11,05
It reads 12,32
